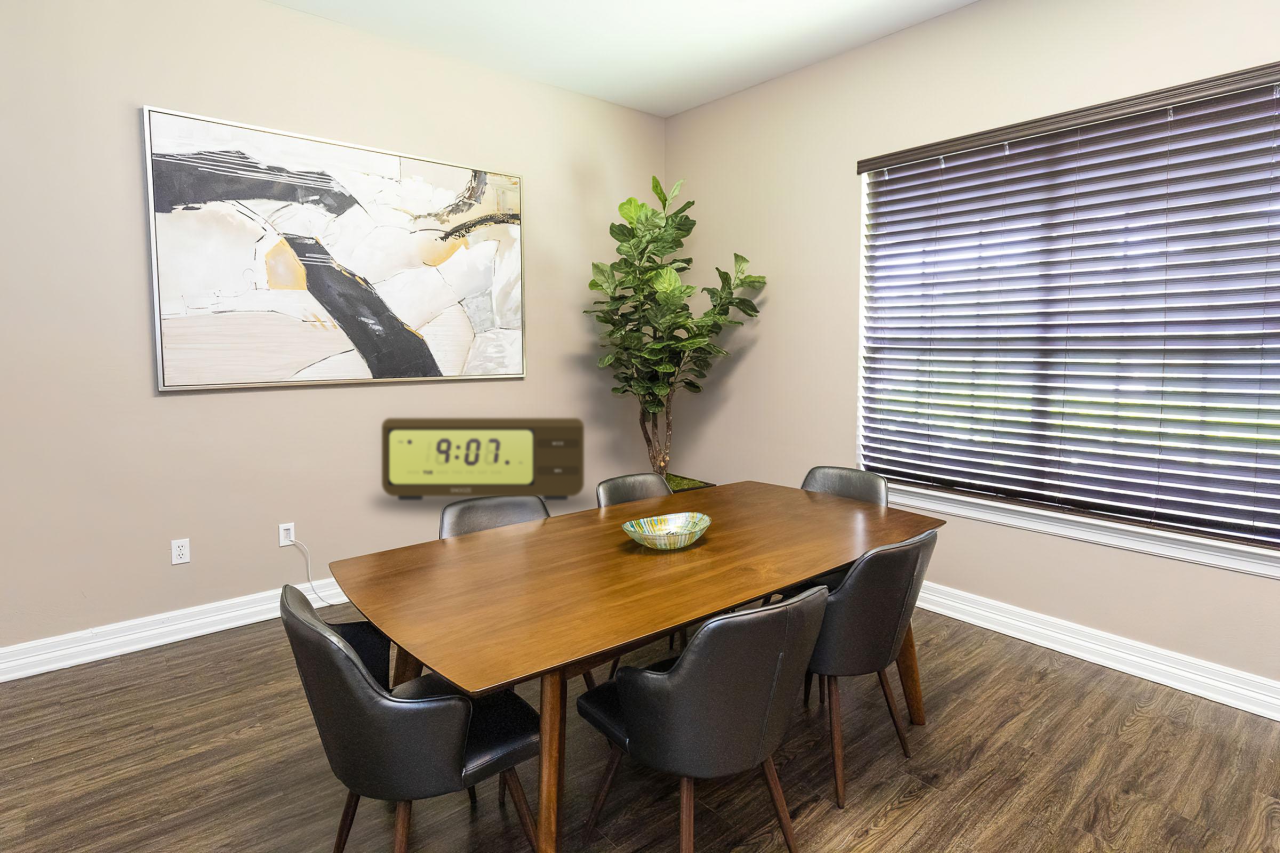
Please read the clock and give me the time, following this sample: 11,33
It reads 9,07
